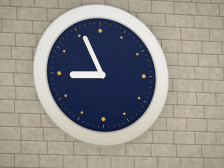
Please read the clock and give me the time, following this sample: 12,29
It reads 8,56
